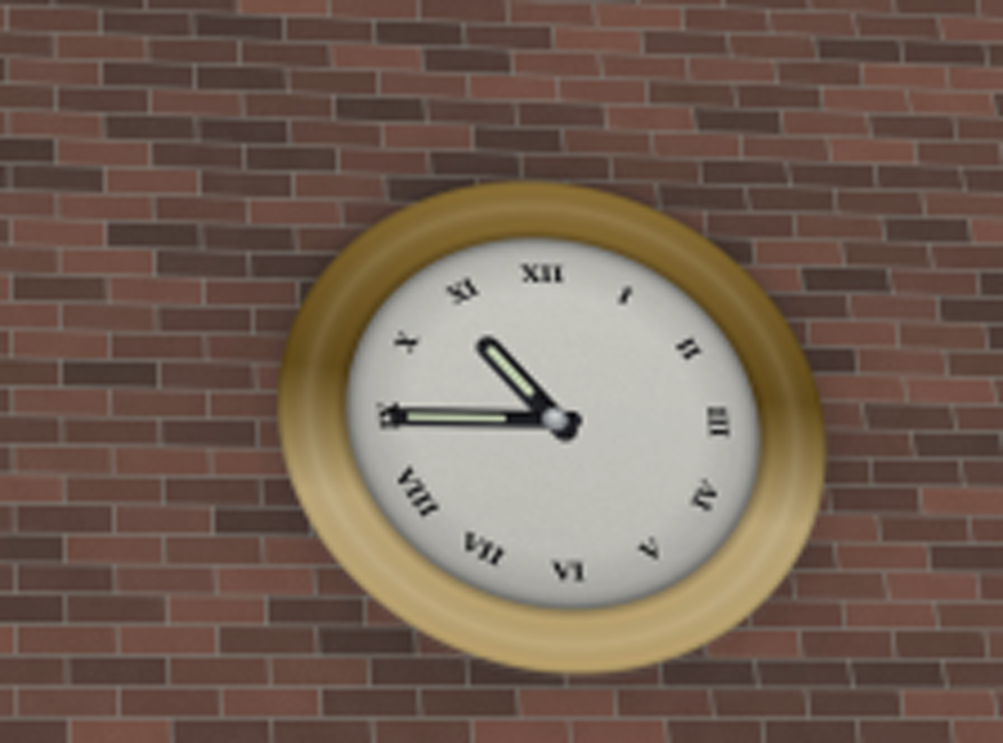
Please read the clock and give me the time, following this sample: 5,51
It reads 10,45
